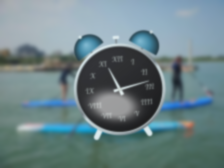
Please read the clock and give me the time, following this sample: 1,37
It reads 11,13
